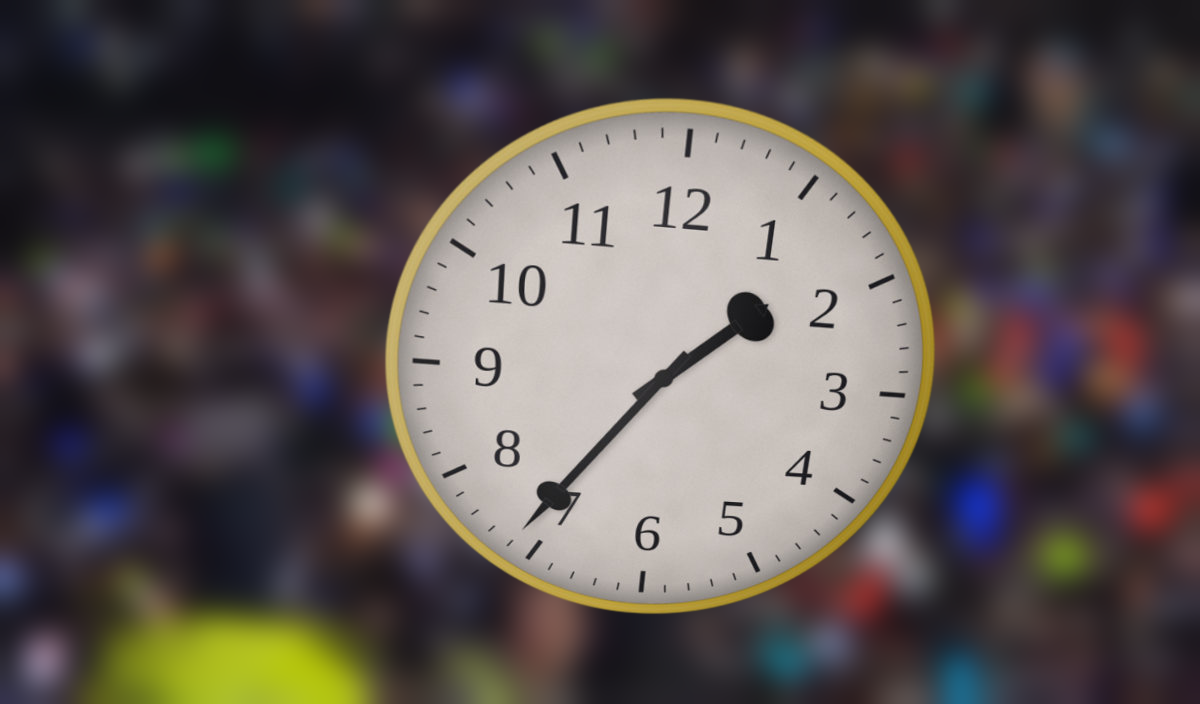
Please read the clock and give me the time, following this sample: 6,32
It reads 1,36
